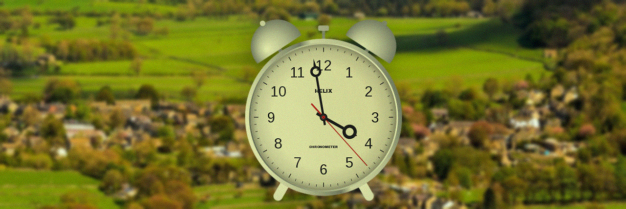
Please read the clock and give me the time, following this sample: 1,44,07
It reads 3,58,23
